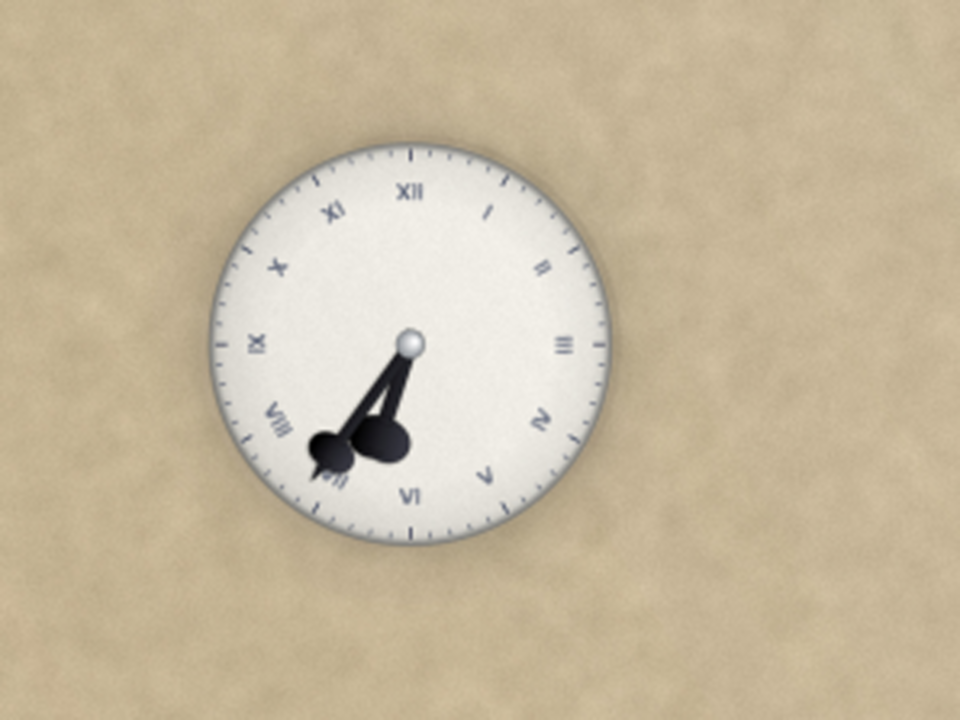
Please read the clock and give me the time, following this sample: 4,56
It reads 6,36
